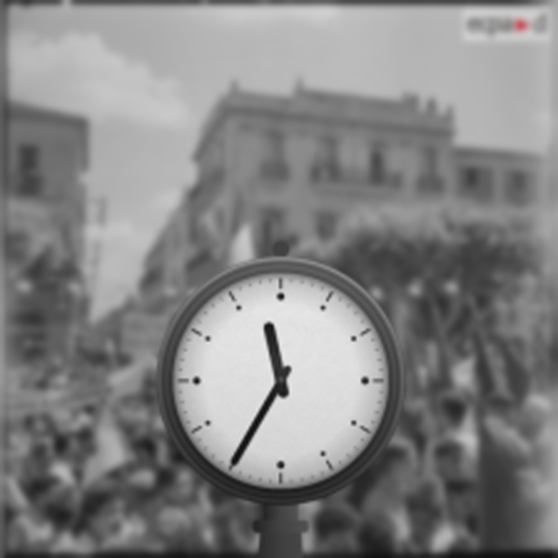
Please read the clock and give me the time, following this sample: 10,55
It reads 11,35
